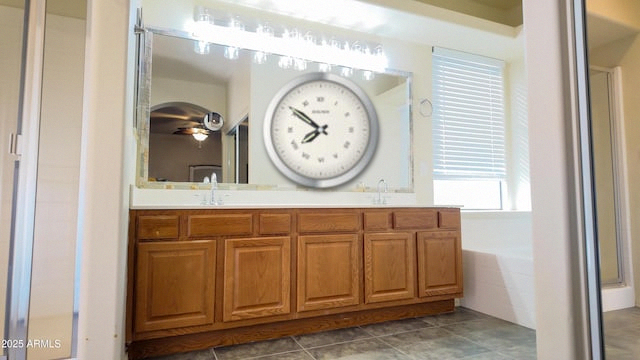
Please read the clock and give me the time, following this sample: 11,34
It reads 7,51
